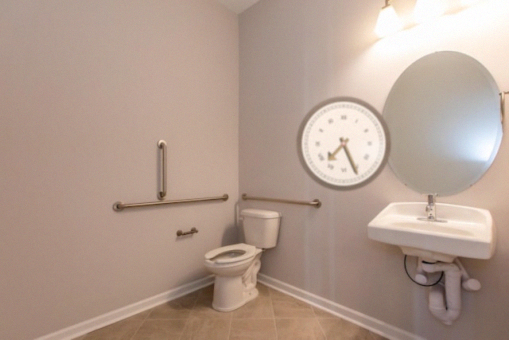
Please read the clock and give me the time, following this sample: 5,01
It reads 7,26
